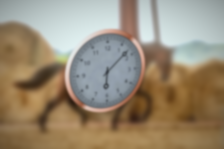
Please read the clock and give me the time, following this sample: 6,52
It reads 6,08
